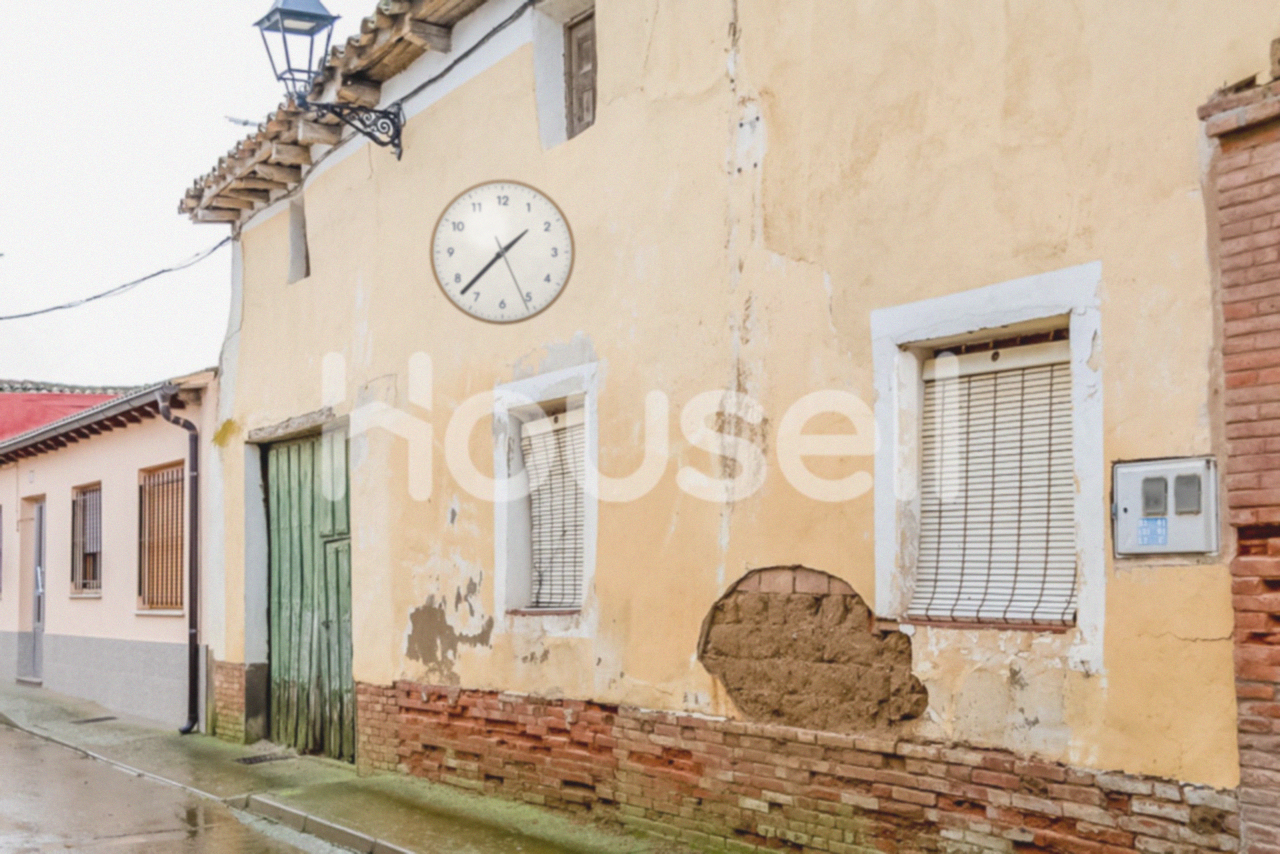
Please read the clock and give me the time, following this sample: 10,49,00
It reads 1,37,26
